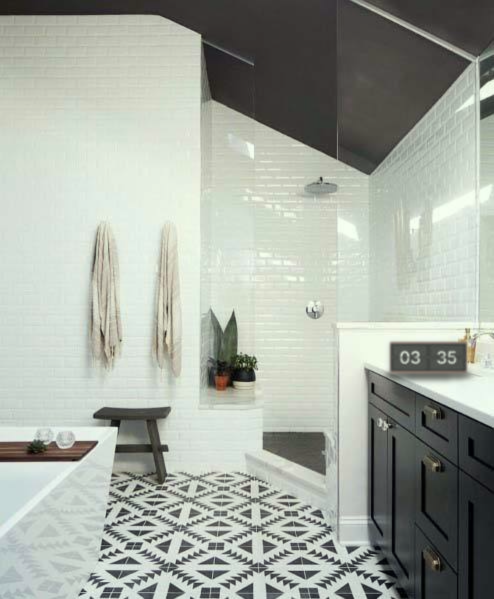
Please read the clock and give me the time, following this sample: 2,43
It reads 3,35
